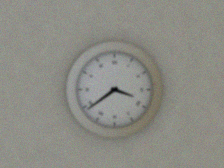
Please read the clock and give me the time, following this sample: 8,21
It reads 3,39
